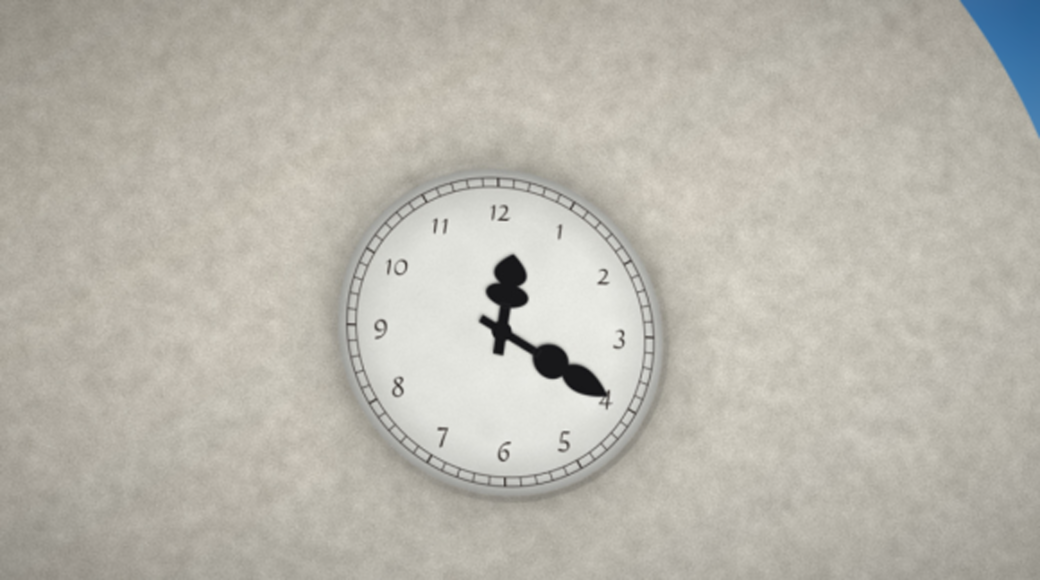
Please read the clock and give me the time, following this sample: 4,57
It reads 12,20
